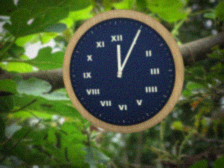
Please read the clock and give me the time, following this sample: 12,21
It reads 12,05
